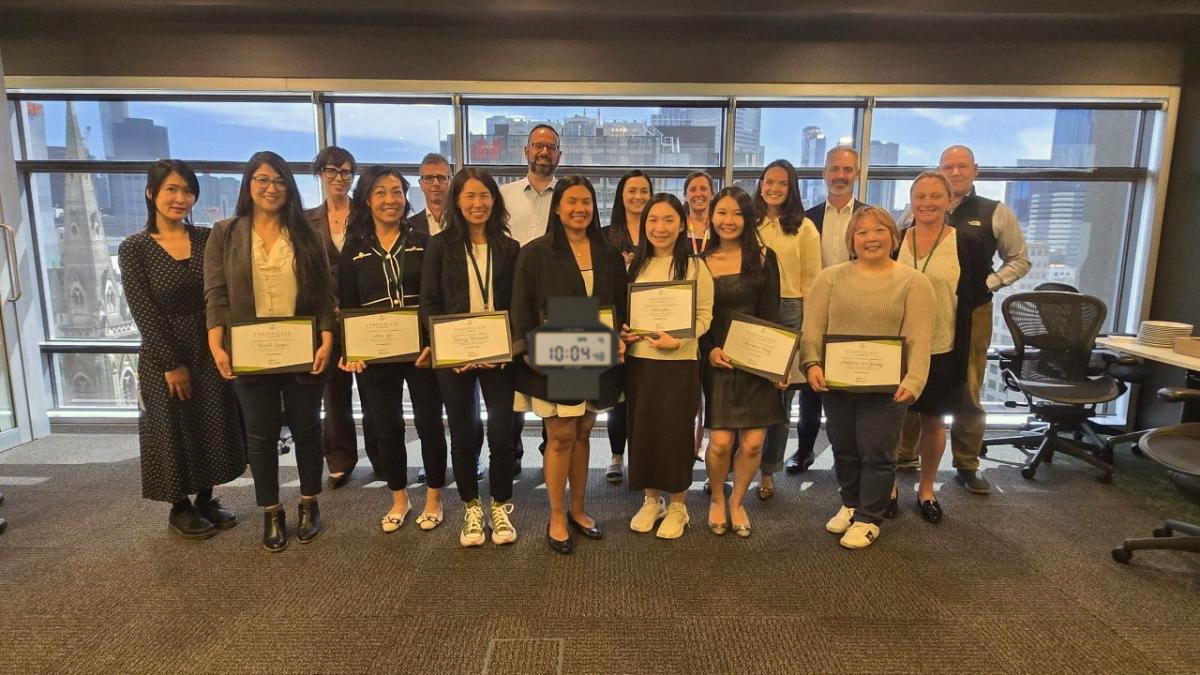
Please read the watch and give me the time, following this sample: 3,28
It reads 10,04
